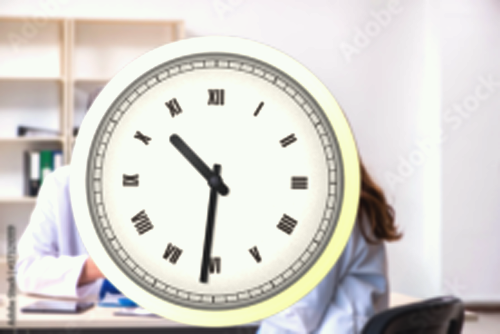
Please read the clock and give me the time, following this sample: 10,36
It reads 10,31
